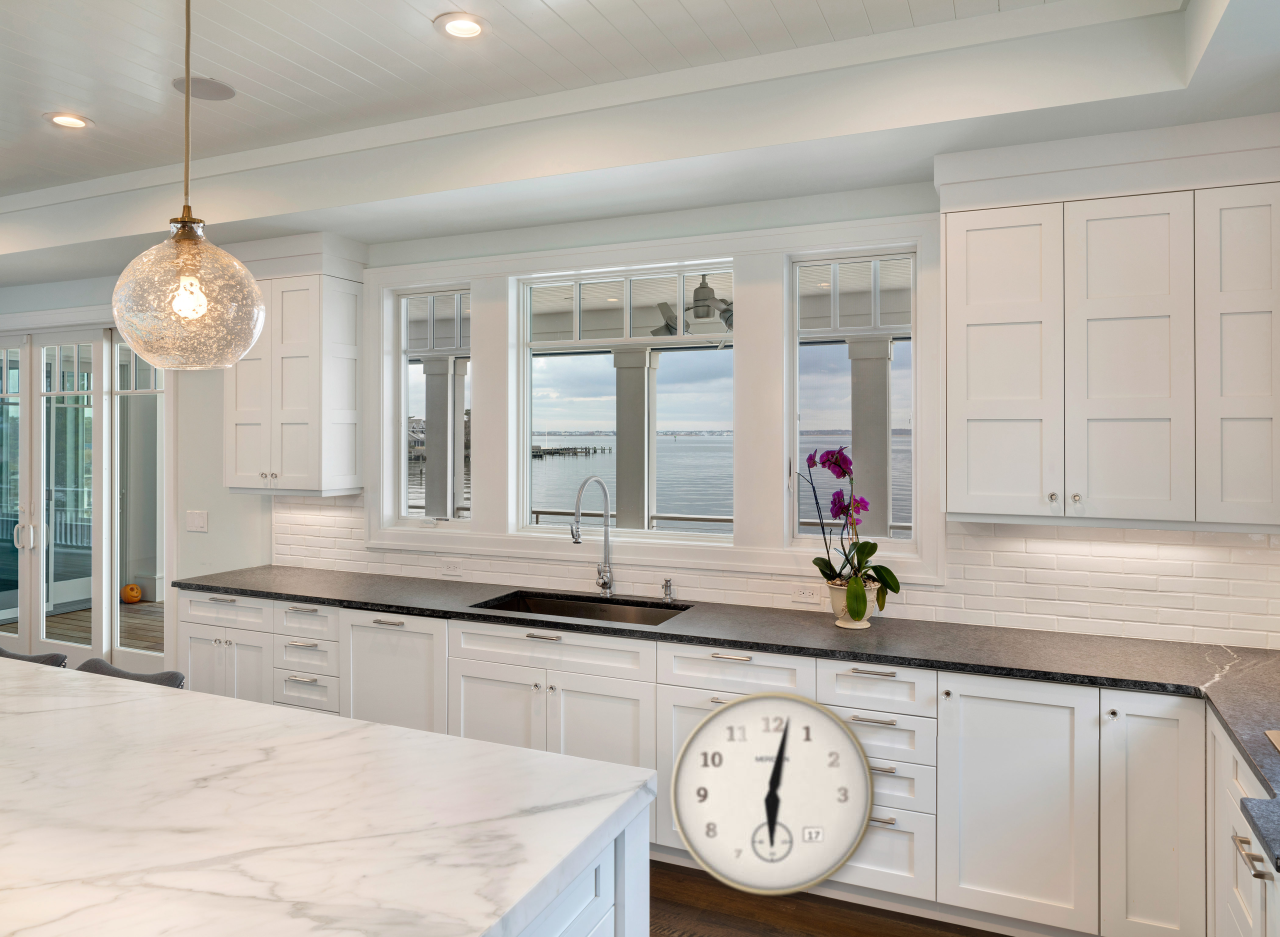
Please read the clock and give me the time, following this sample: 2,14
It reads 6,02
